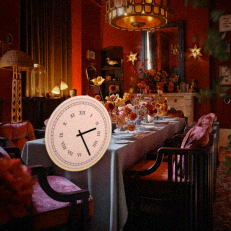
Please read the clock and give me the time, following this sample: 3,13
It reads 2,25
